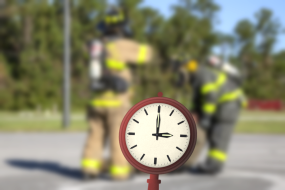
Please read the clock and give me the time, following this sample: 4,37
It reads 3,00
